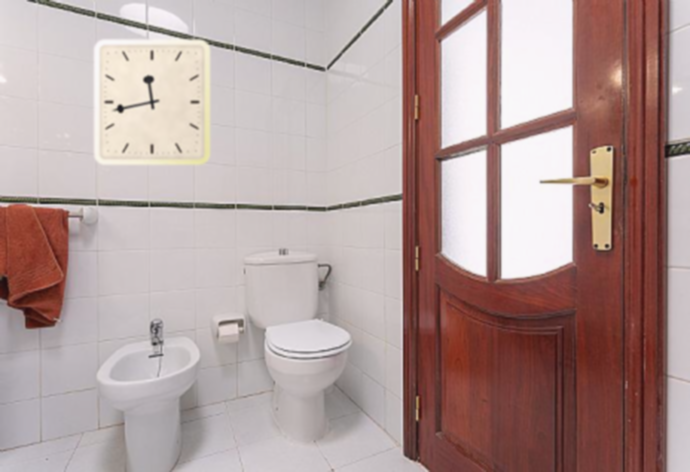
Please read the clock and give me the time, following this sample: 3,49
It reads 11,43
